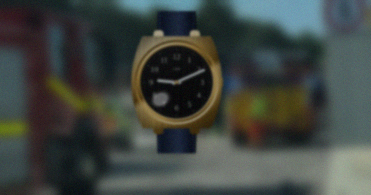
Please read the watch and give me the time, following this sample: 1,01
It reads 9,11
